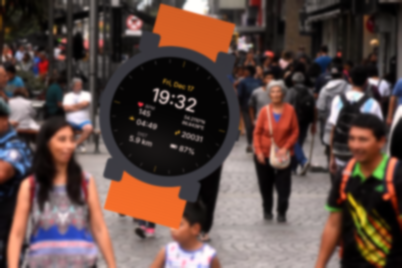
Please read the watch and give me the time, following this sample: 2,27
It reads 19,32
